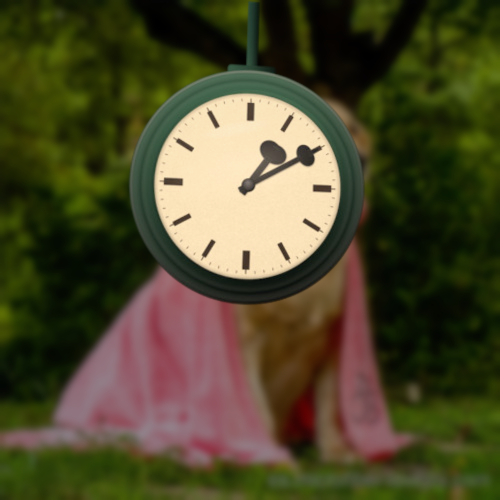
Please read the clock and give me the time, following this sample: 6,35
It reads 1,10
